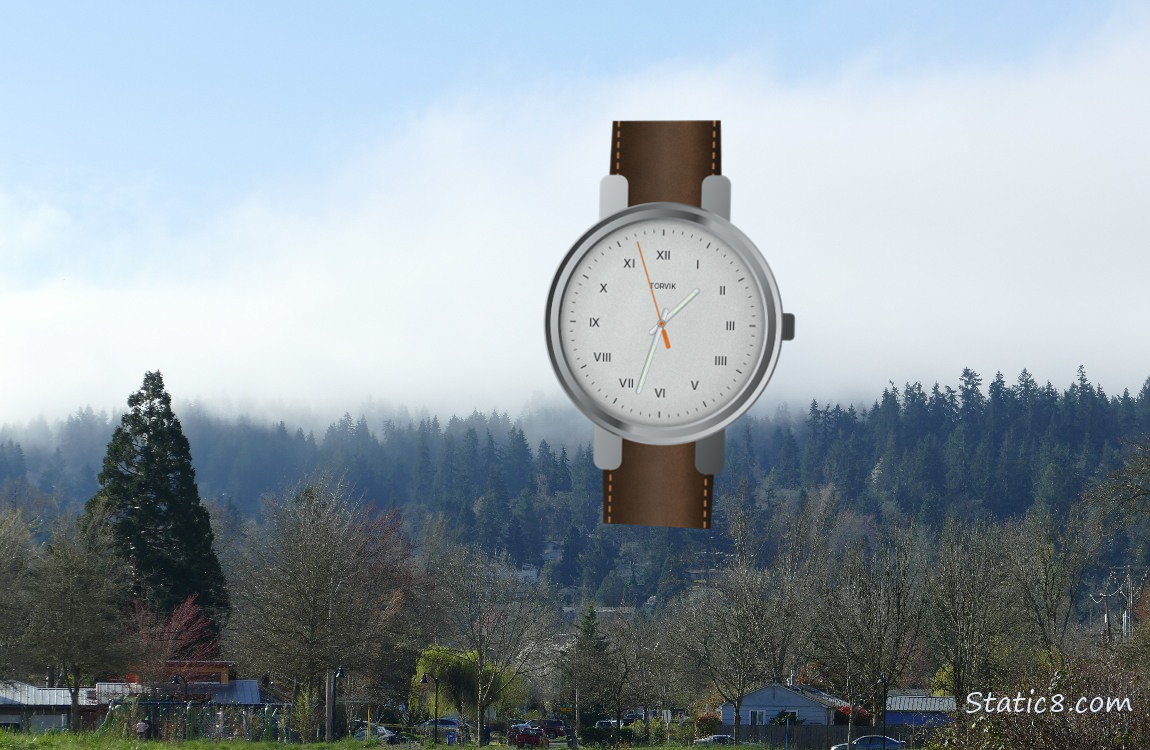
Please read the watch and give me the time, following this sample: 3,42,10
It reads 1,32,57
